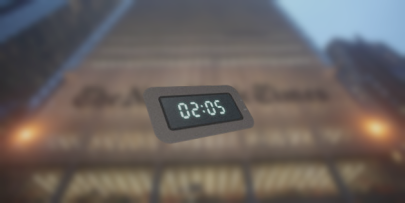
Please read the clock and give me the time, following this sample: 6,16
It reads 2,05
